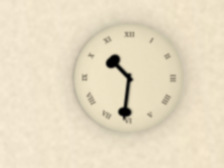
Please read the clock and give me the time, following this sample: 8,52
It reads 10,31
